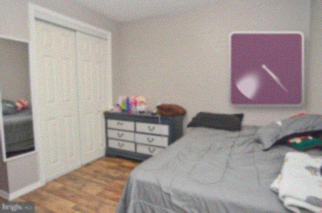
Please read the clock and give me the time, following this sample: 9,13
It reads 4,23
